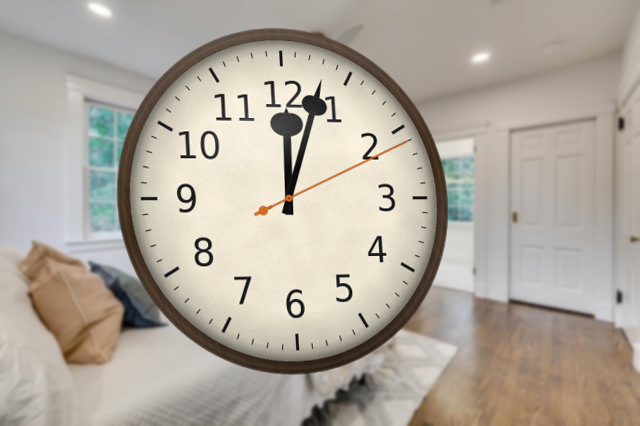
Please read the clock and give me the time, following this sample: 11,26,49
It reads 12,03,11
